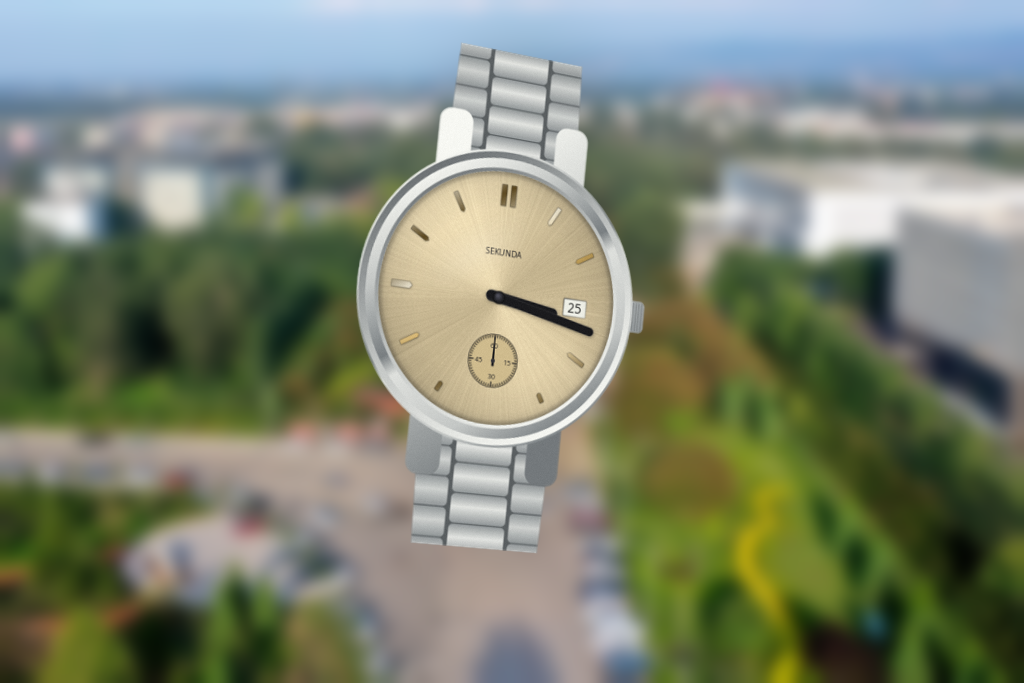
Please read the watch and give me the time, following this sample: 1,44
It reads 3,17
